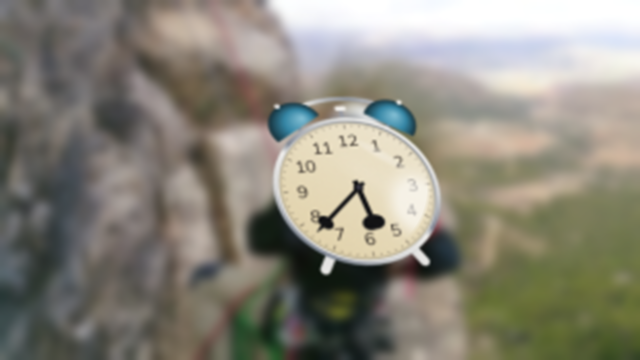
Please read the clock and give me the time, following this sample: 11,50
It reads 5,38
